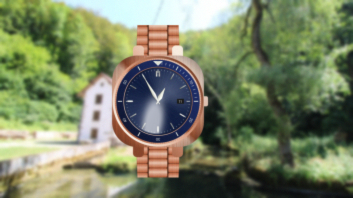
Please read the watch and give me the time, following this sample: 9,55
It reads 12,55
